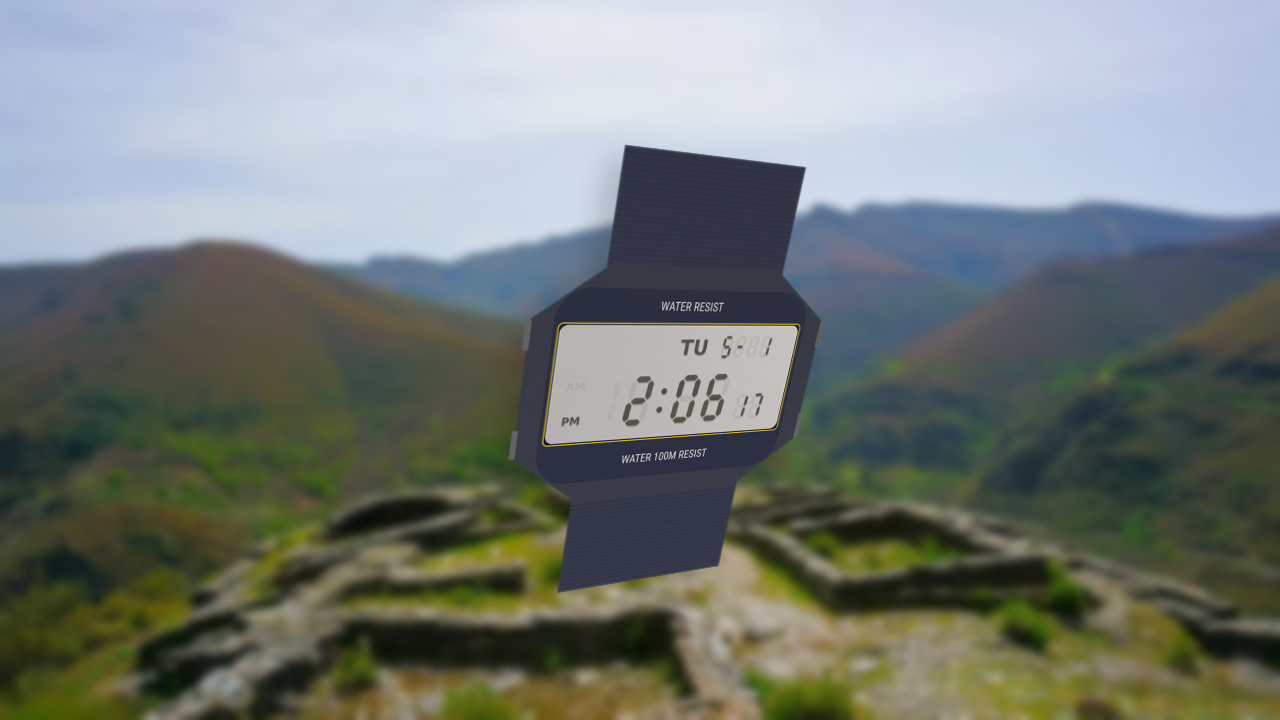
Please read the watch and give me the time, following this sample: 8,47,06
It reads 2,06,17
